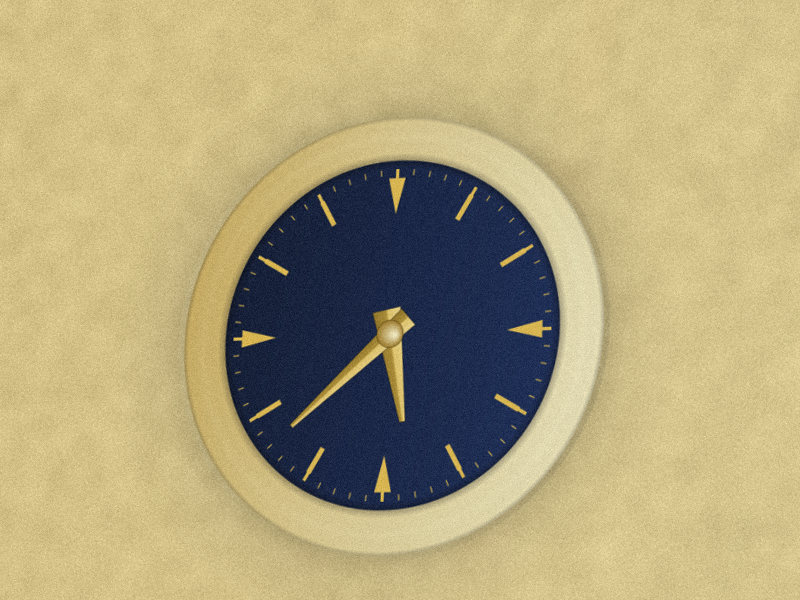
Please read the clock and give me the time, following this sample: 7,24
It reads 5,38
